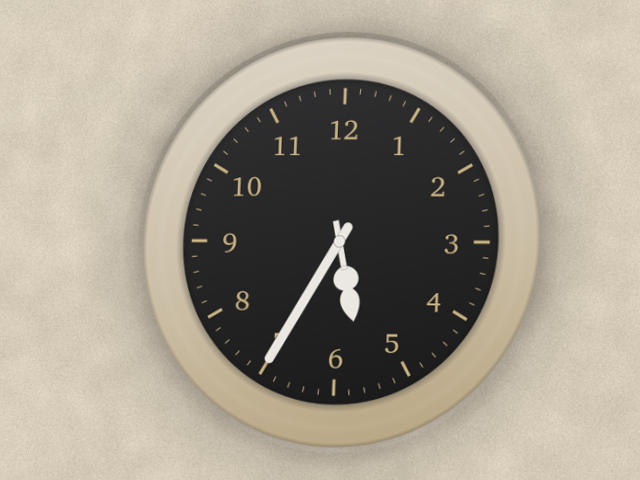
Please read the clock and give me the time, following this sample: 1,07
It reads 5,35
